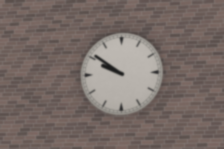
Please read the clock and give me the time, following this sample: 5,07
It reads 9,51
